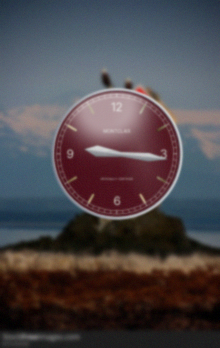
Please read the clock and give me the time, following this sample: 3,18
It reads 9,16
